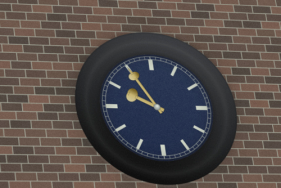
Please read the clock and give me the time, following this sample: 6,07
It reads 9,55
